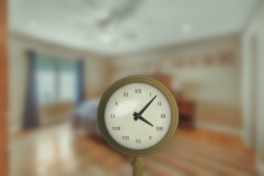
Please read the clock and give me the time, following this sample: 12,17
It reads 4,07
